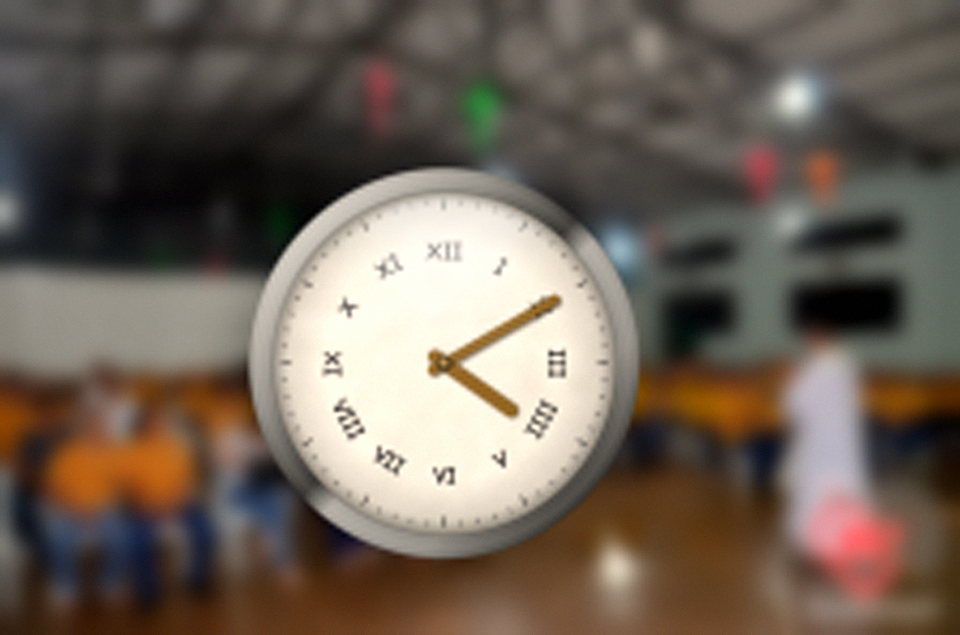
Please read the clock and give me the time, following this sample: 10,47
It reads 4,10
